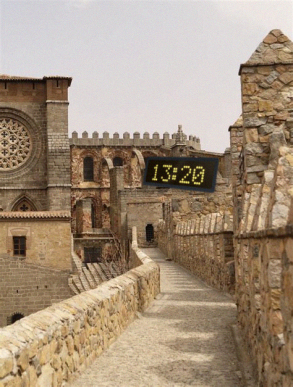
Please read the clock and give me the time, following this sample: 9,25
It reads 13,20
